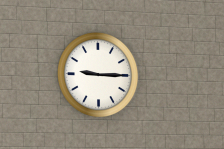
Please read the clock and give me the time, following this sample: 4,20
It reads 9,15
